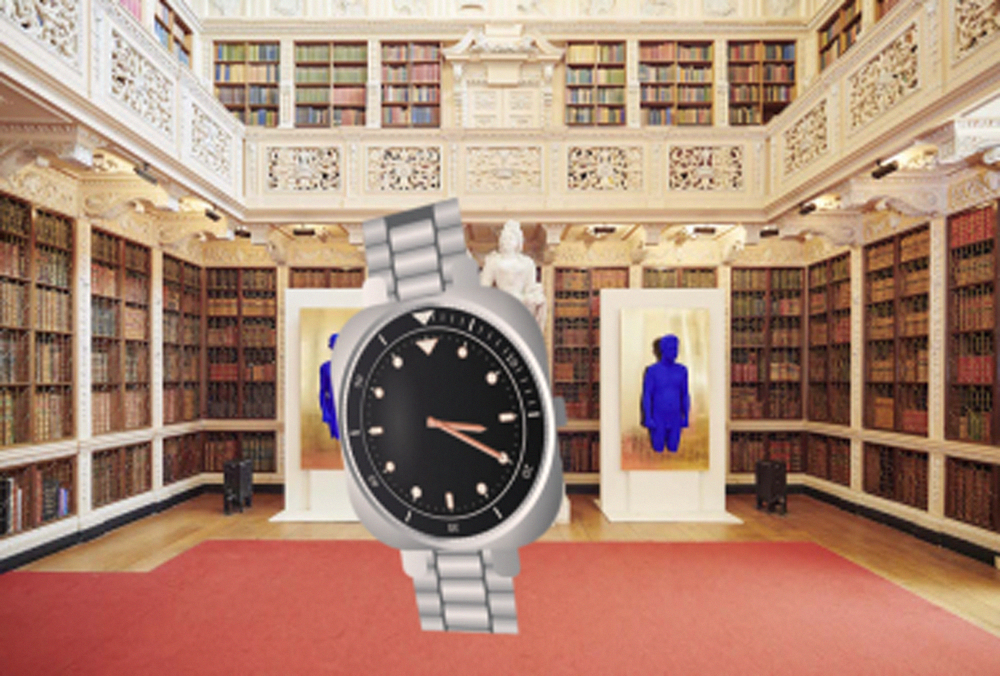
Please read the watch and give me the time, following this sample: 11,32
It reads 3,20
